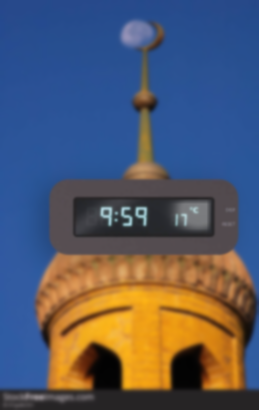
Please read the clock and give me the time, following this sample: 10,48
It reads 9,59
